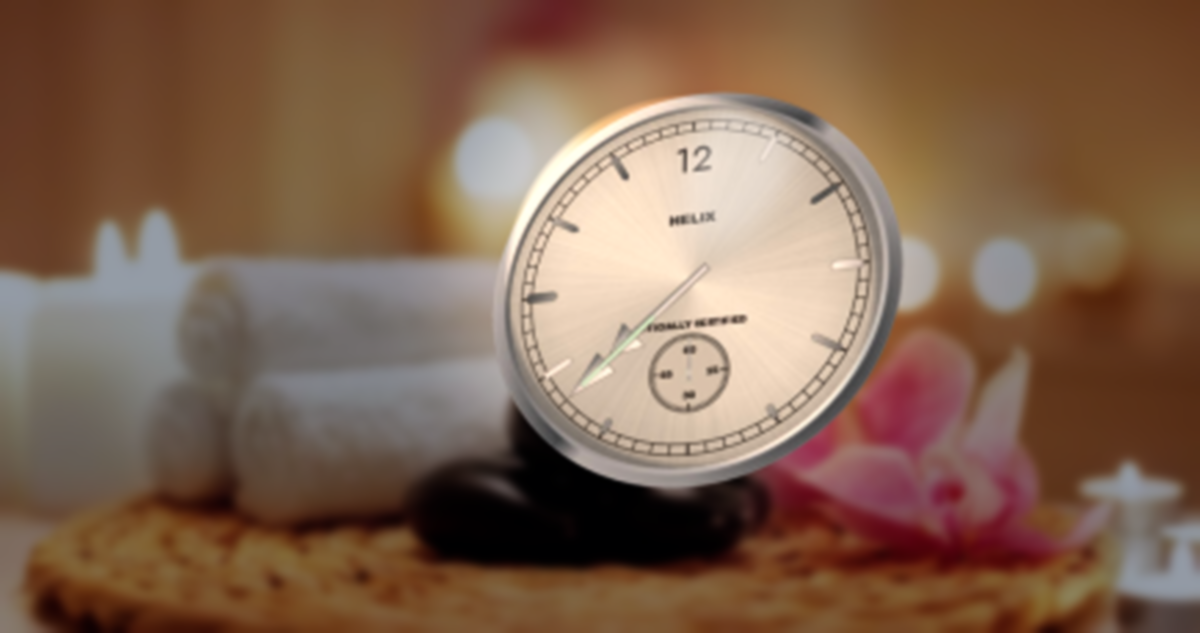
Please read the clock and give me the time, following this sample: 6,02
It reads 7,38
